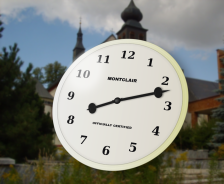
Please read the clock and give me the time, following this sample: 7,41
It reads 8,12
